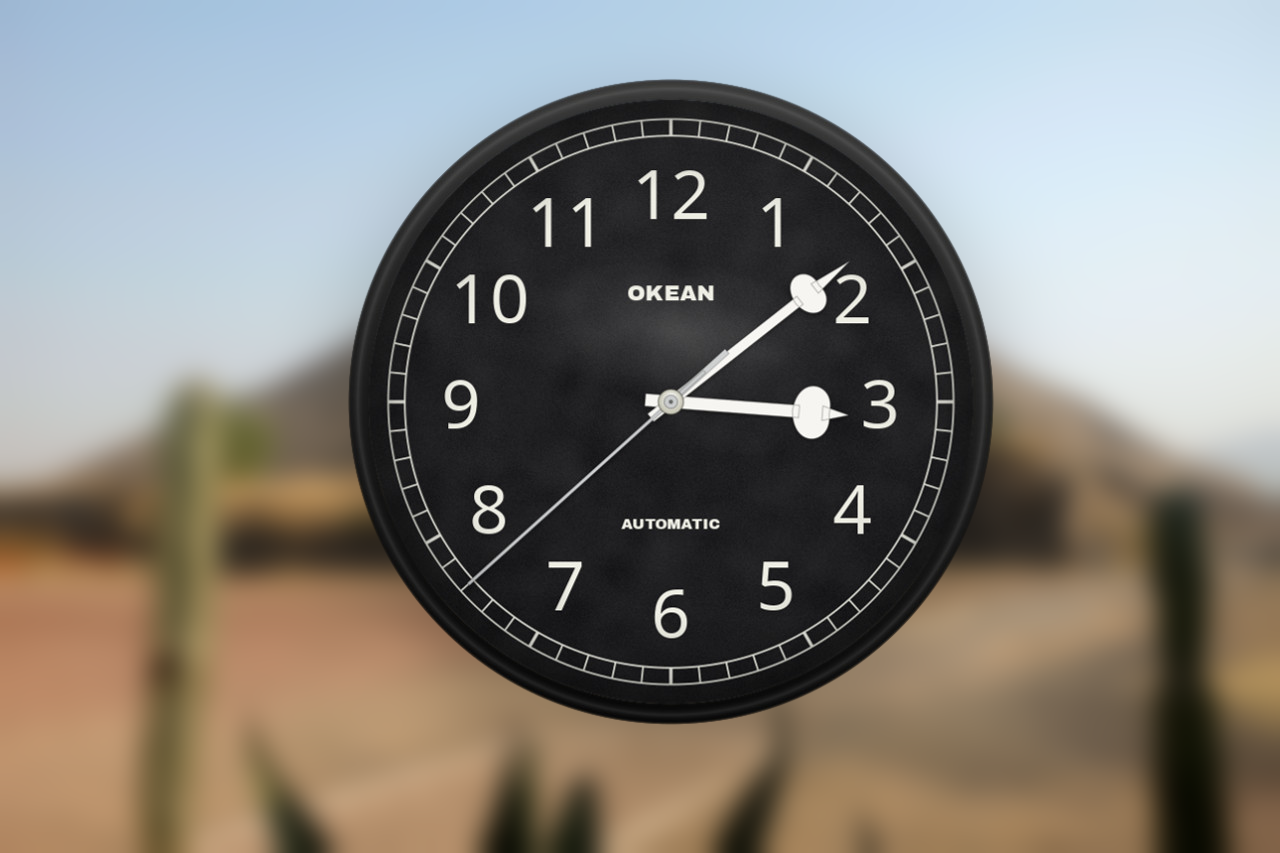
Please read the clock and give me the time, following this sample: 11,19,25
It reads 3,08,38
